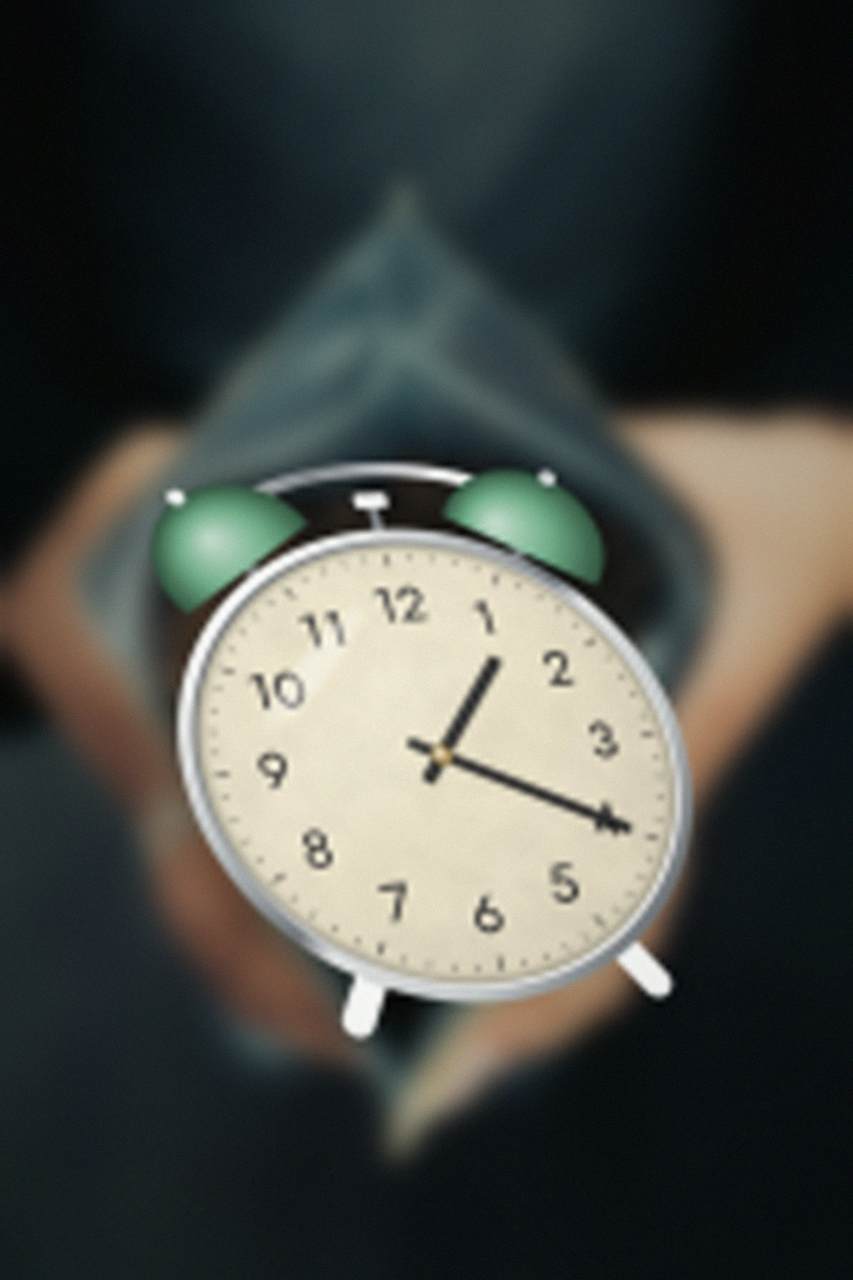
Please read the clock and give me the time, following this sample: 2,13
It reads 1,20
